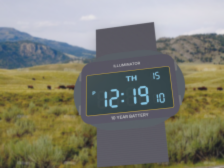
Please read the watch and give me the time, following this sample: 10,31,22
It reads 12,19,10
